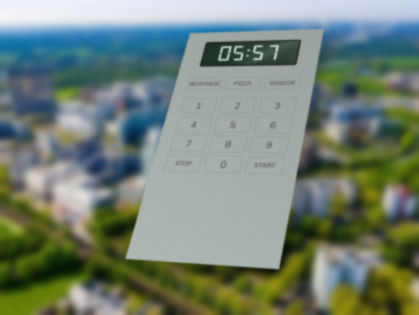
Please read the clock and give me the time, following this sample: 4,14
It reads 5,57
